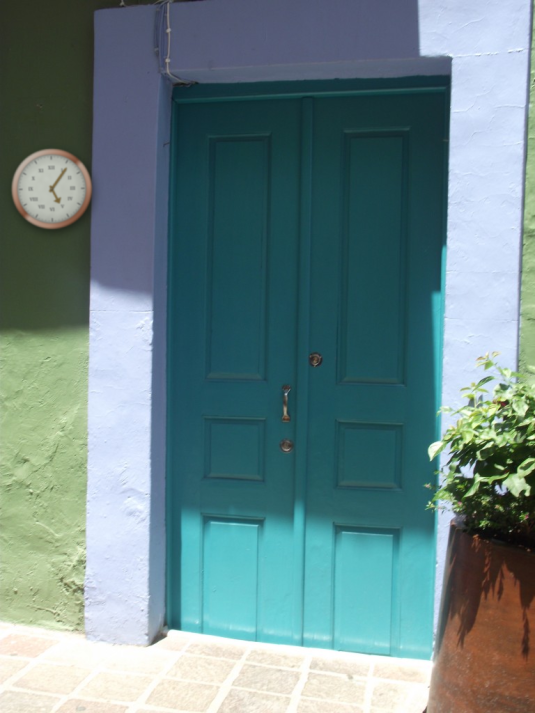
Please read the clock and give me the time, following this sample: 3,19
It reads 5,06
